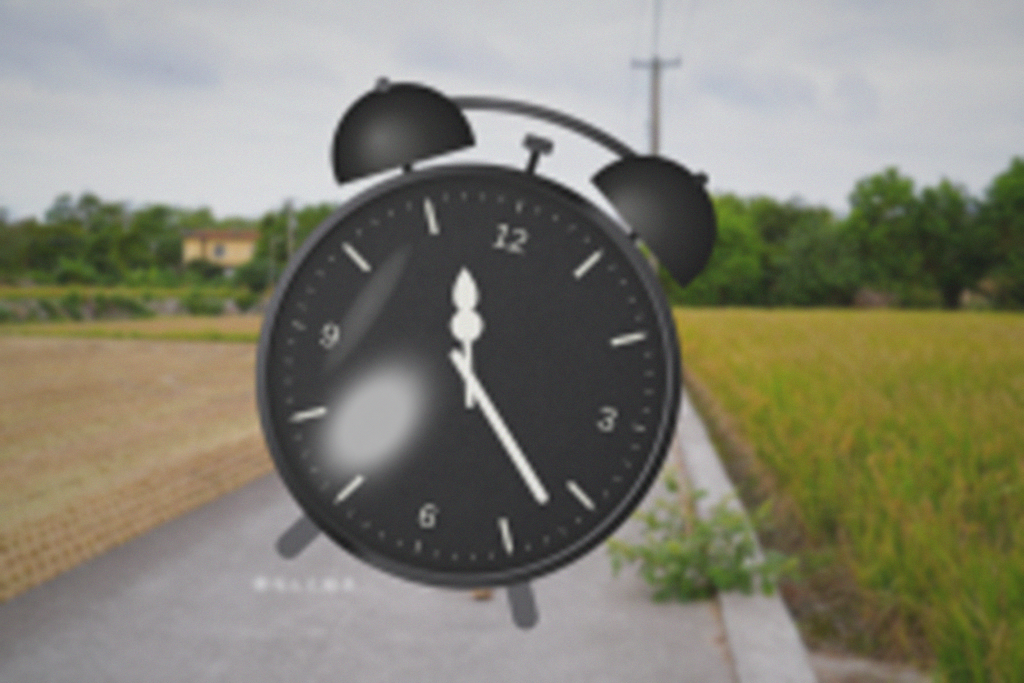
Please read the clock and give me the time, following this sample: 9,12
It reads 11,22
